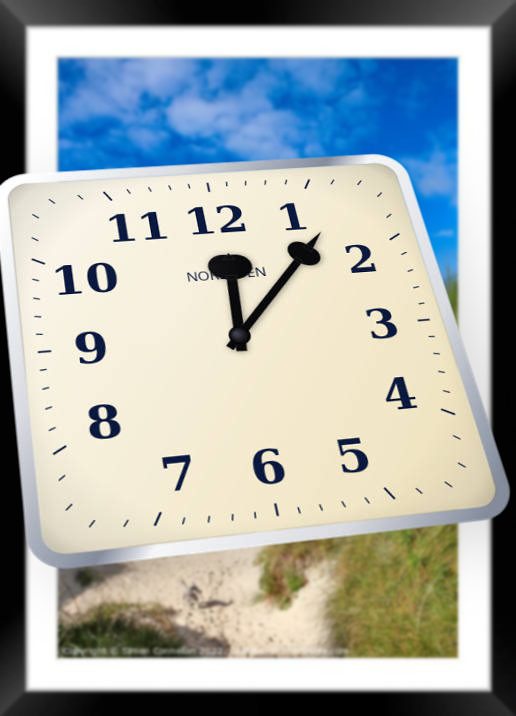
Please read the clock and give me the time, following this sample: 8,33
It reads 12,07
